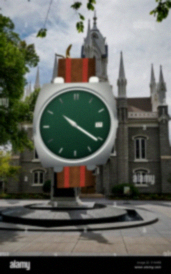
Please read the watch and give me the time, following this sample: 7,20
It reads 10,21
